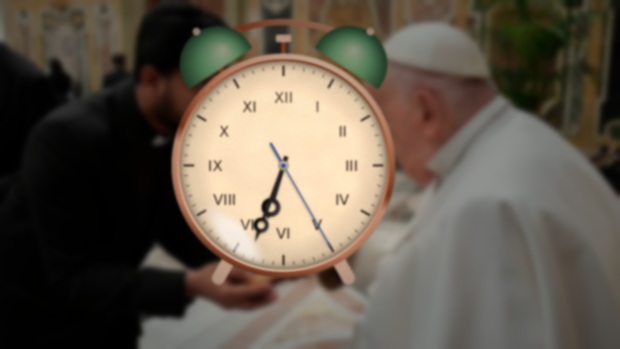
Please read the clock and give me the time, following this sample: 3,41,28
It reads 6,33,25
